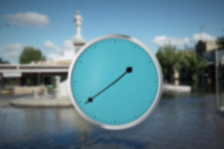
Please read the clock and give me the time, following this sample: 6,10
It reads 1,39
